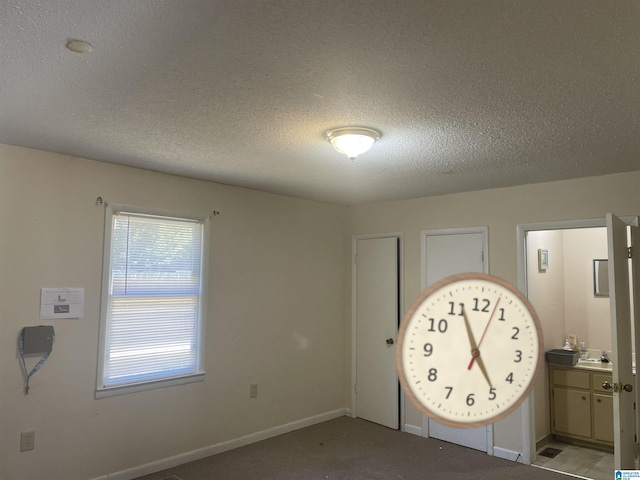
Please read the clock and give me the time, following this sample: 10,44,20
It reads 4,56,03
